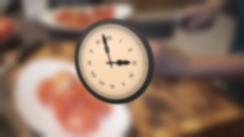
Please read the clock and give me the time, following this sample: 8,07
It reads 2,58
